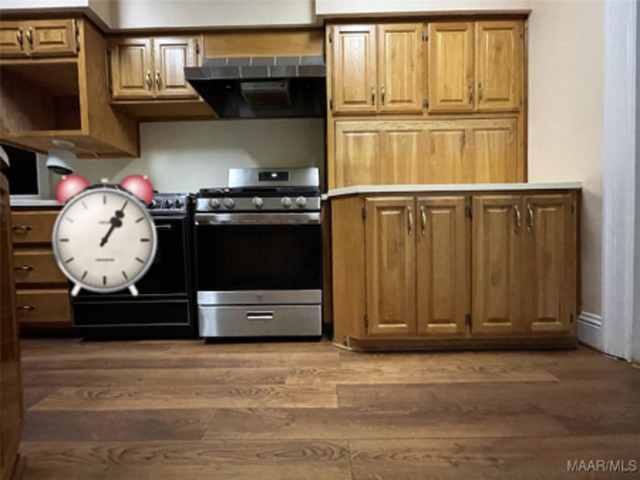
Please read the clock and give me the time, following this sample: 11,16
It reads 1,05
